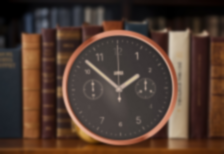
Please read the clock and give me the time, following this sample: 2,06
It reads 1,52
